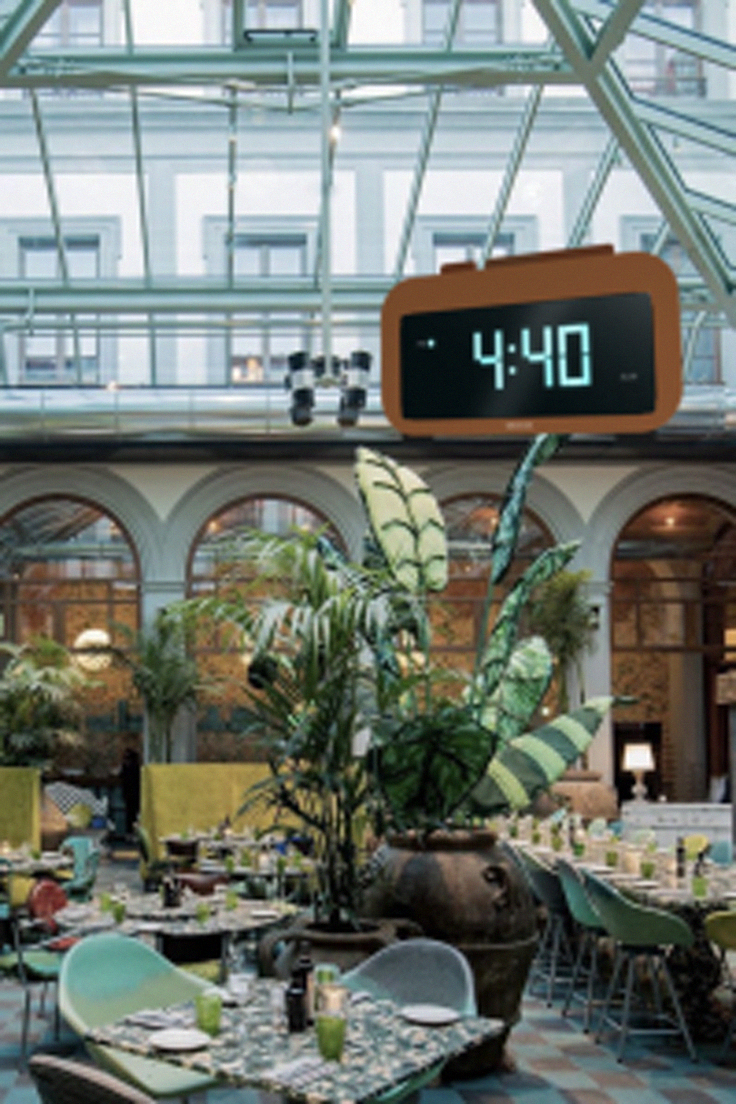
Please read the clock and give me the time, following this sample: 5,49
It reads 4,40
